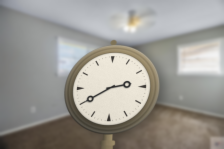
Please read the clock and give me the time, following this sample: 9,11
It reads 2,40
